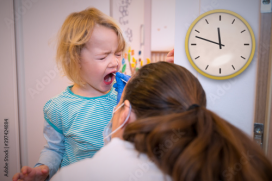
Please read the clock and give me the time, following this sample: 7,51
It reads 11,48
